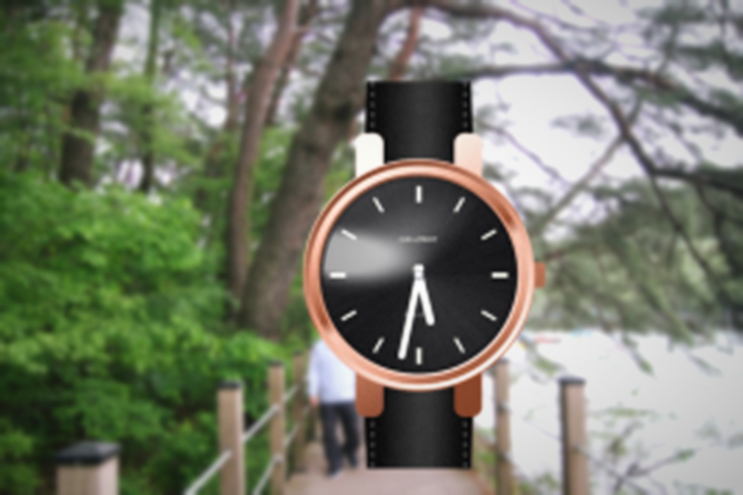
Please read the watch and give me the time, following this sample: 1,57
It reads 5,32
